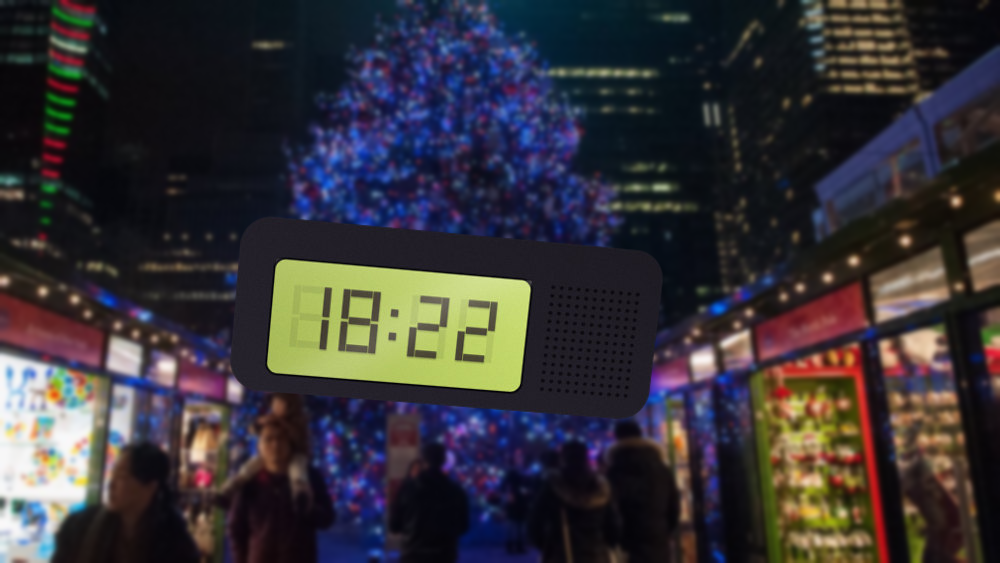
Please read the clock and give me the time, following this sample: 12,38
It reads 18,22
